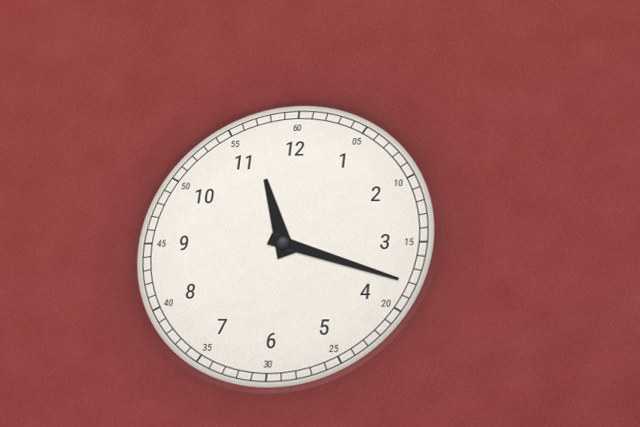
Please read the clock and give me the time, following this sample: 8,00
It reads 11,18
